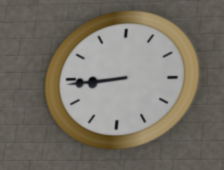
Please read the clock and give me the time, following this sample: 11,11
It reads 8,44
